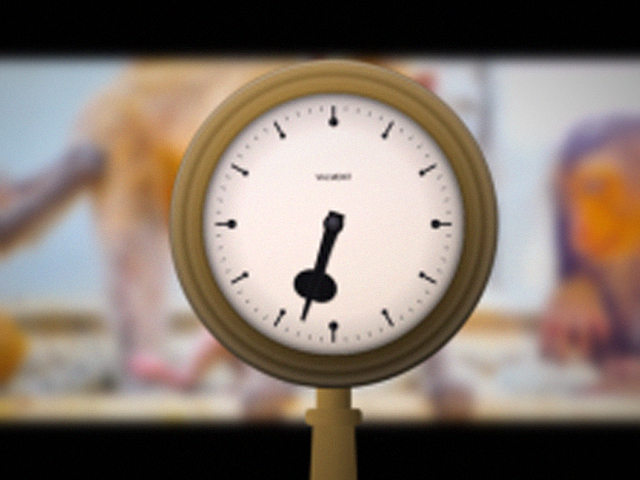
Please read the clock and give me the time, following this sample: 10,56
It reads 6,33
